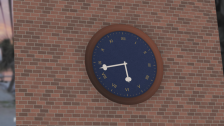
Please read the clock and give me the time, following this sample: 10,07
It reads 5,43
